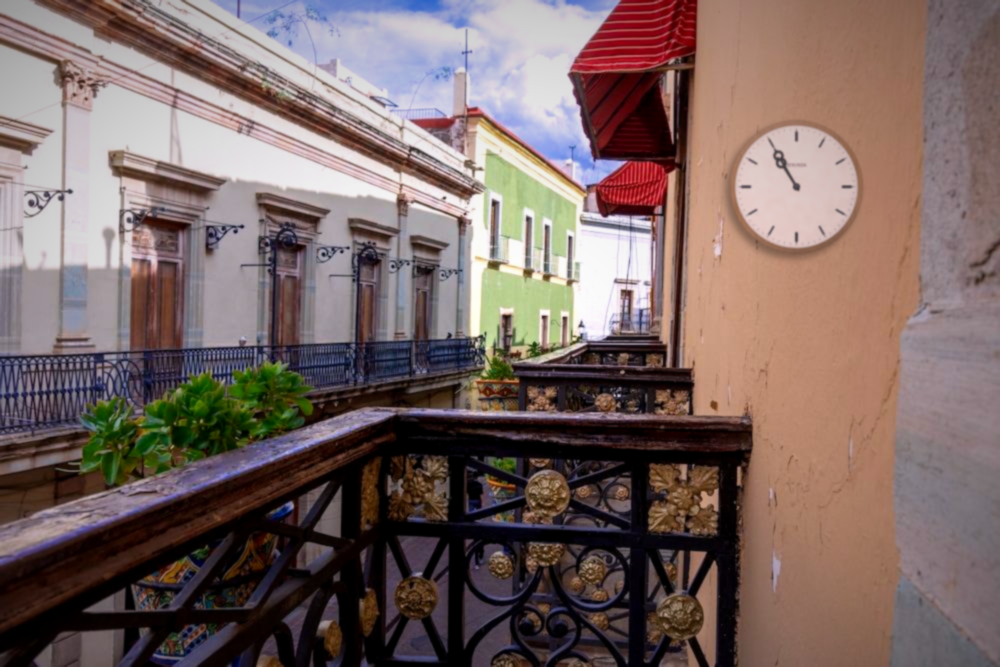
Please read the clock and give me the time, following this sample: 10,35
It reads 10,55
